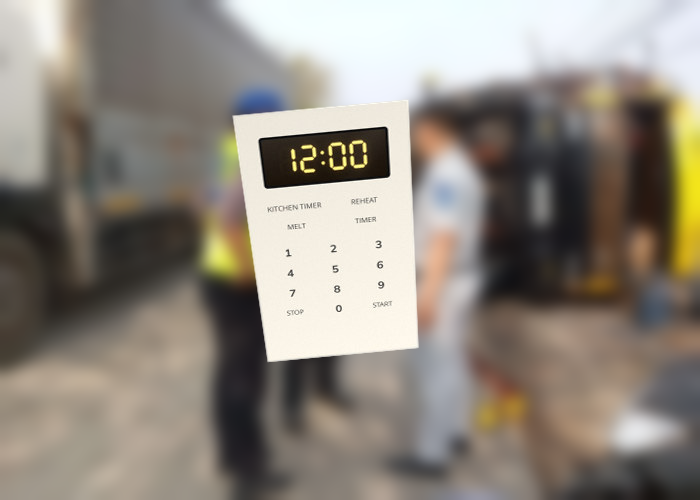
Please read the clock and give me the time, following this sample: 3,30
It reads 12,00
